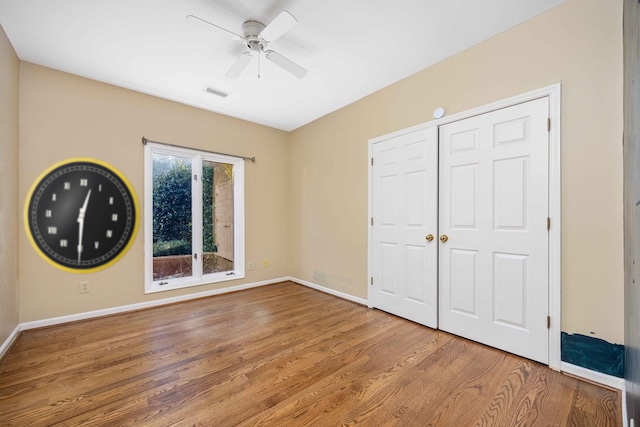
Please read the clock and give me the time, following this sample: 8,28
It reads 12,30
